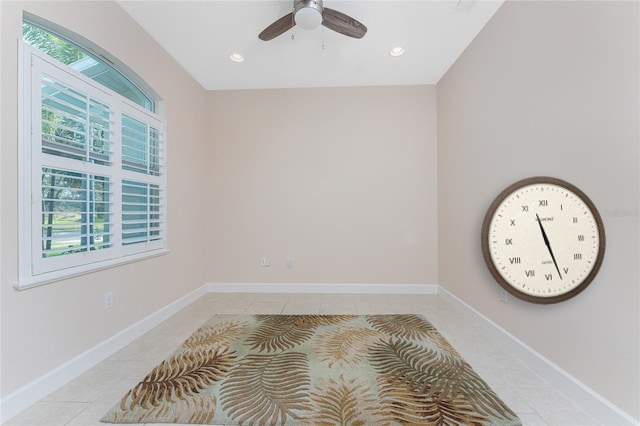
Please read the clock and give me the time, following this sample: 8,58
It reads 11,27
